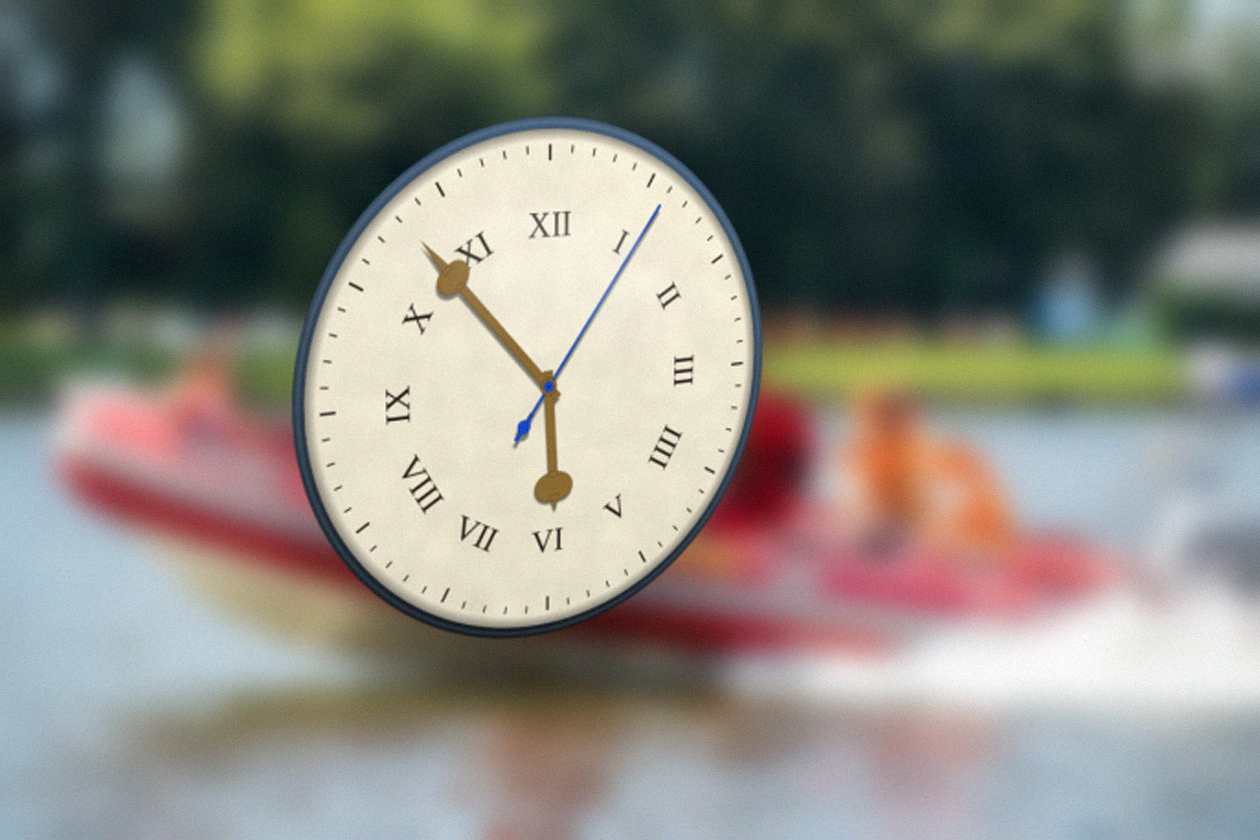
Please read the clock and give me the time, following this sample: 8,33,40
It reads 5,53,06
